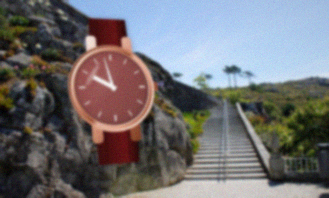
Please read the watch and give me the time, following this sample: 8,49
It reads 9,58
